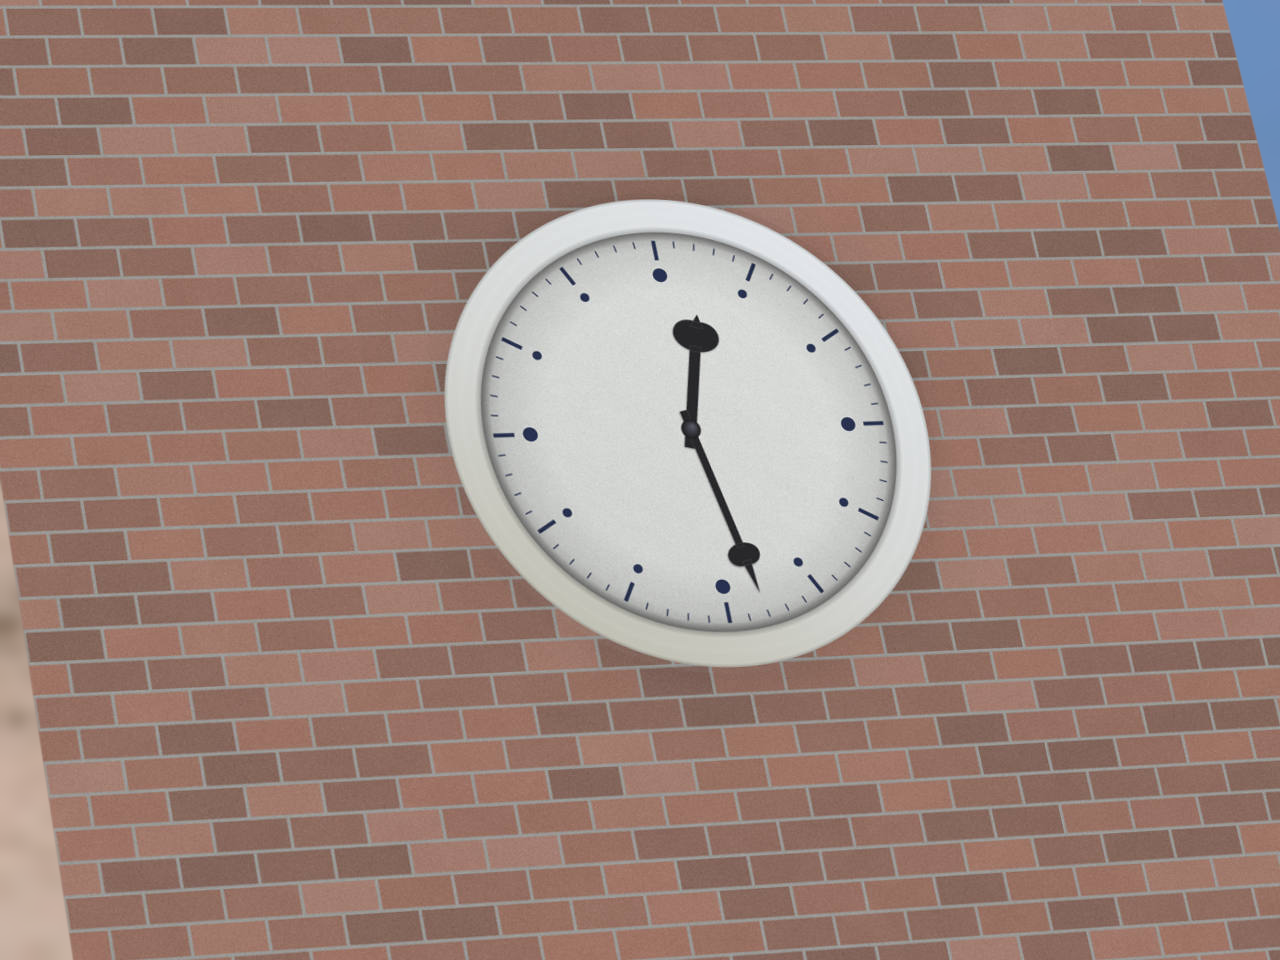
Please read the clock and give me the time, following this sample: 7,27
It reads 12,28
